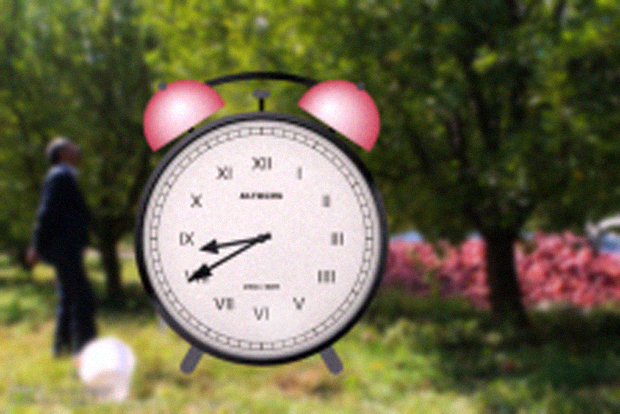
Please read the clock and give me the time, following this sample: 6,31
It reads 8,40
